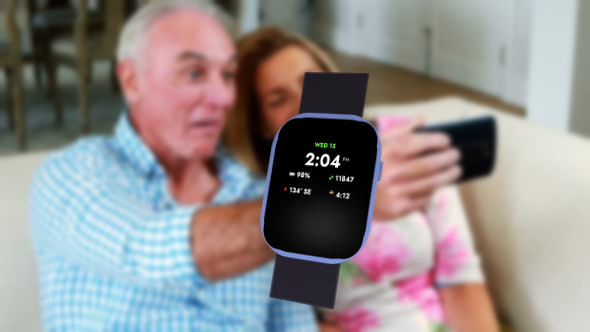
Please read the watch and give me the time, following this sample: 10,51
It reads 2,04
